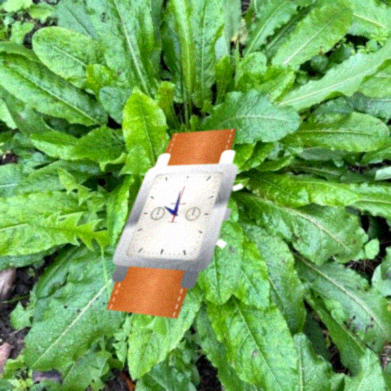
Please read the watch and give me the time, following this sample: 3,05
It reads 9,59
